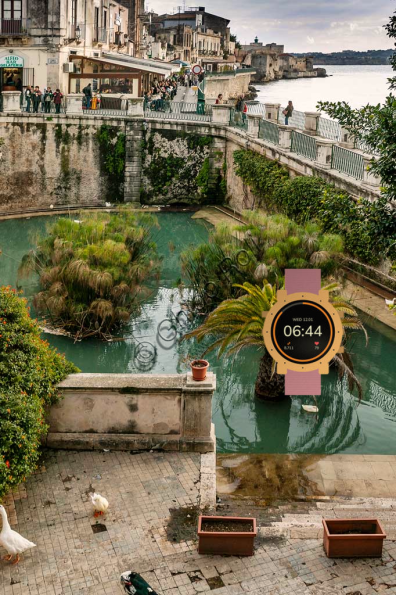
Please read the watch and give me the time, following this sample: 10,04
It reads 6,44
